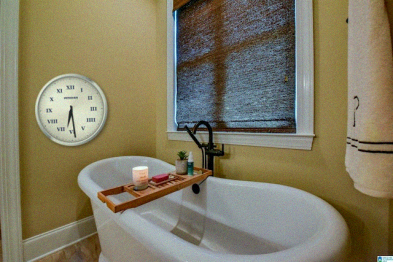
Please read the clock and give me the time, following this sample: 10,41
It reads 6,29
